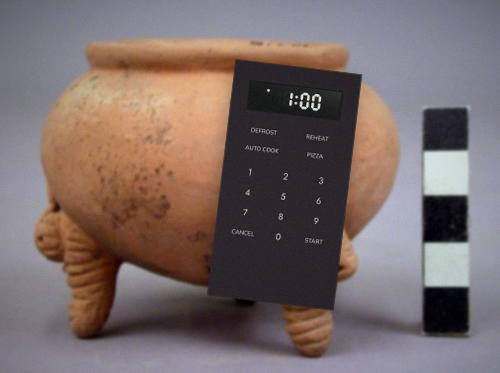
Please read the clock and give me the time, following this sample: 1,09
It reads 1,00
